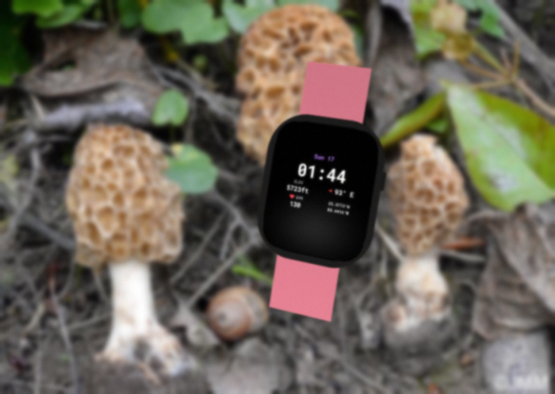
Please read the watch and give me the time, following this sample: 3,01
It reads 1,44
